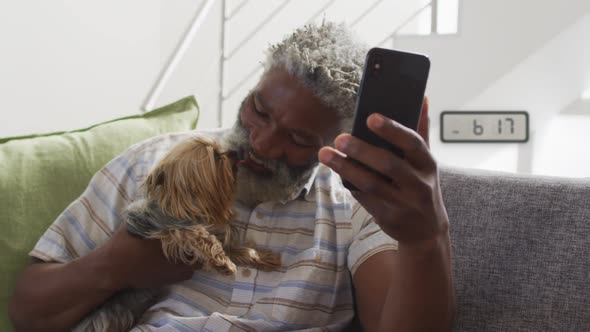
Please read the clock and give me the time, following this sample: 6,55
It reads 6,17
